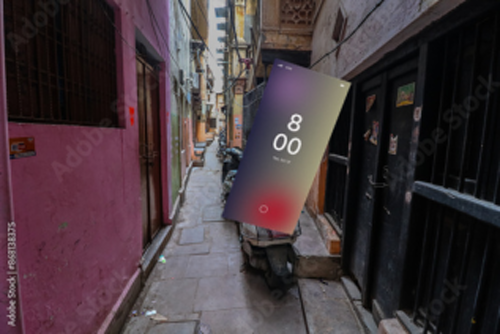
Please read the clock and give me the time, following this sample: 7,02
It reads 8,00
